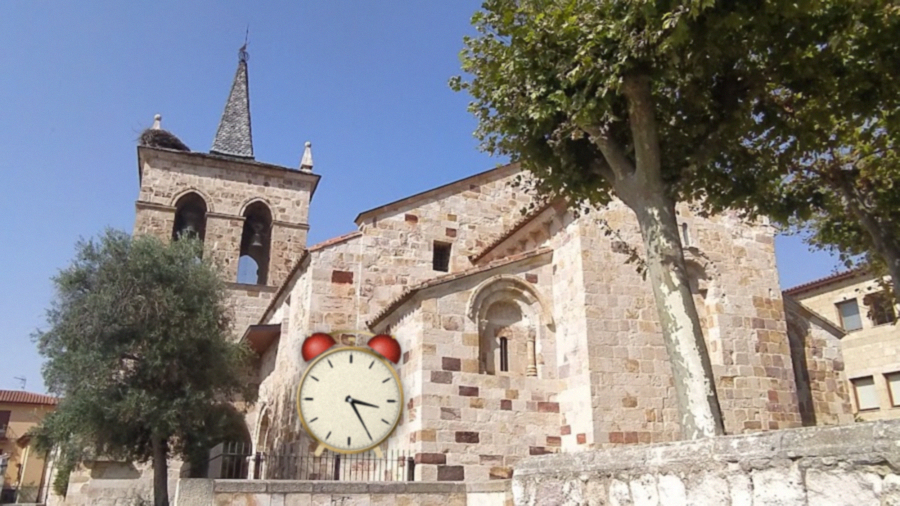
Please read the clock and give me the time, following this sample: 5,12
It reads 3,25
